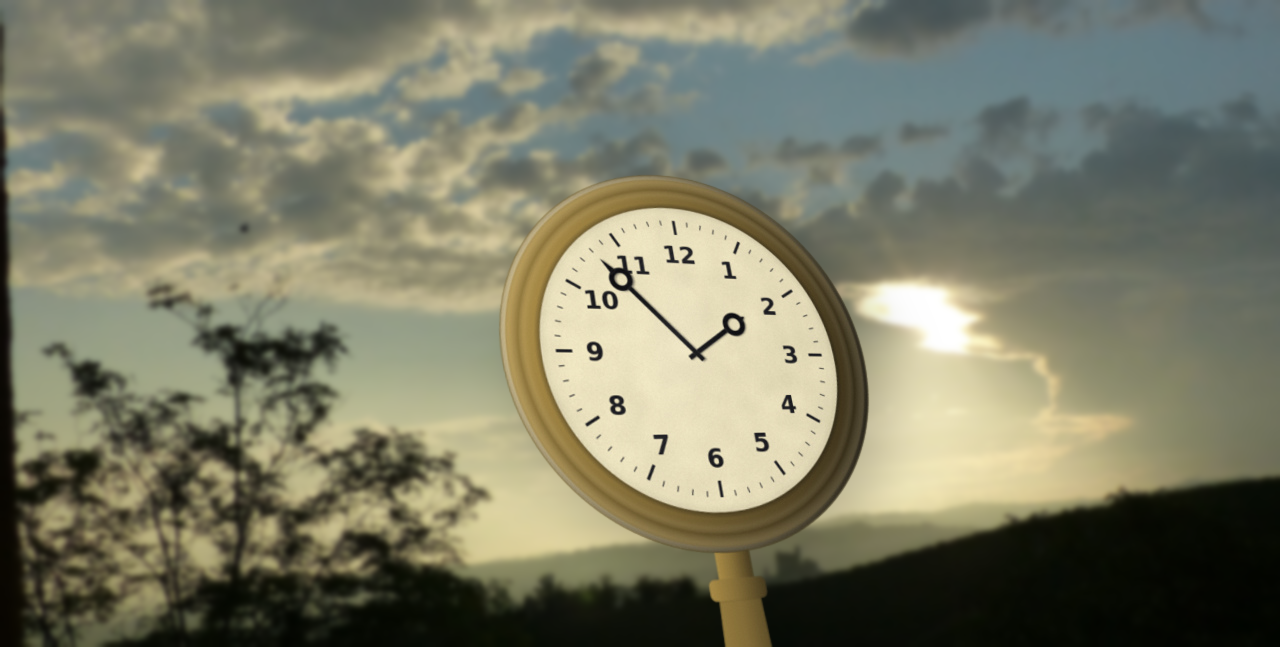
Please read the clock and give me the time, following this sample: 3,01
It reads 1,53
